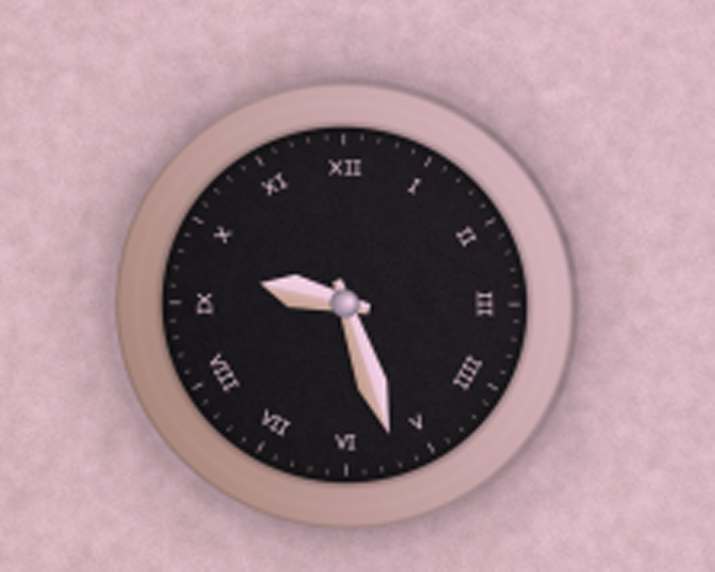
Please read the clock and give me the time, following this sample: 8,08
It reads 9,27
